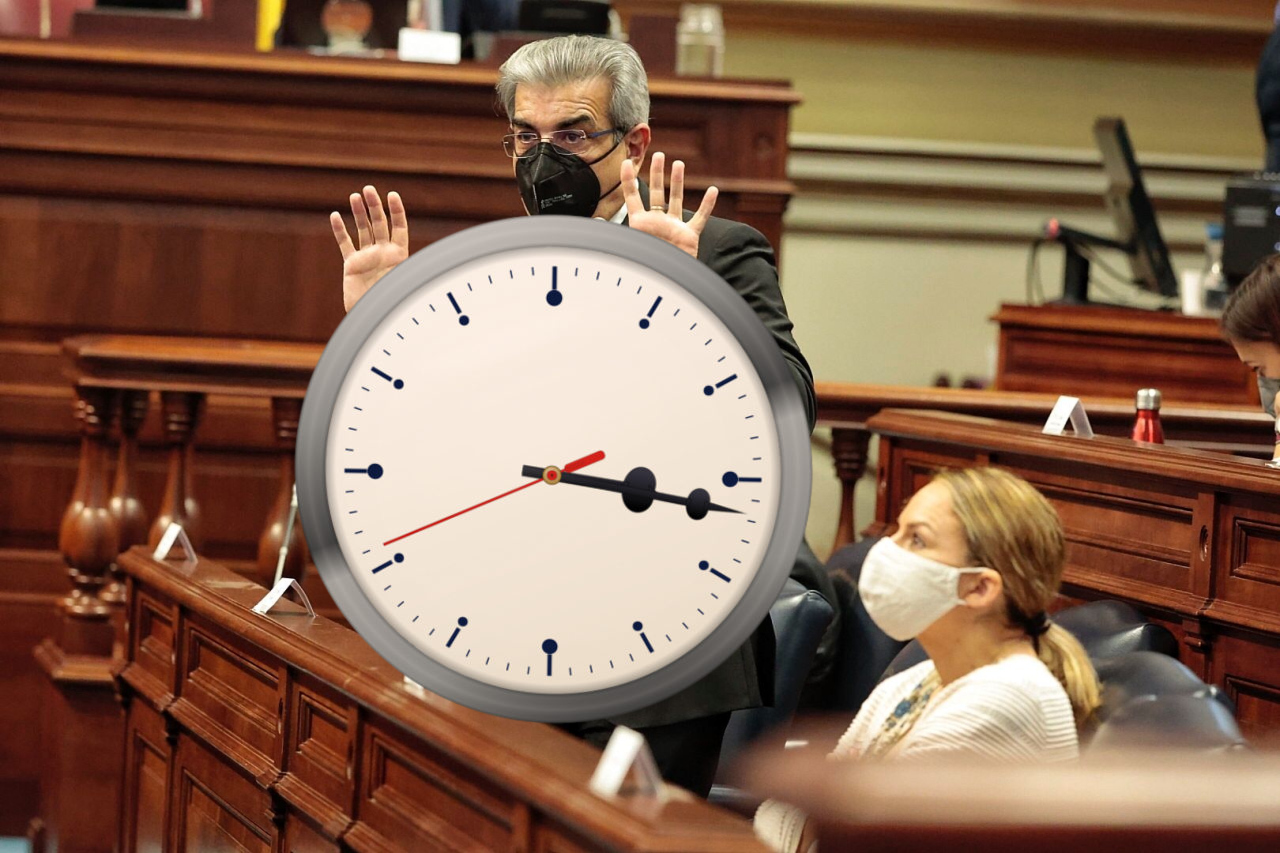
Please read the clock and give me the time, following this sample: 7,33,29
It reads 3,16,41
